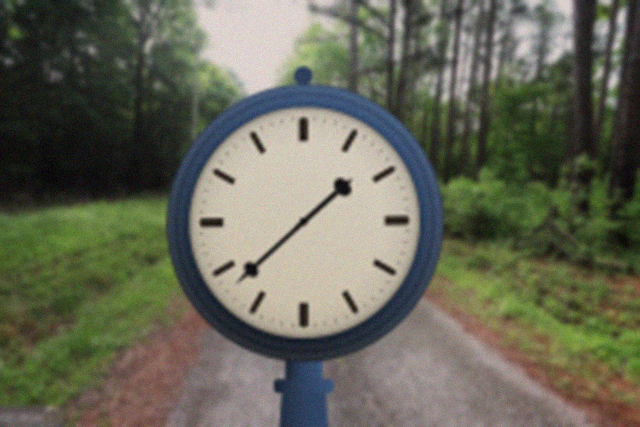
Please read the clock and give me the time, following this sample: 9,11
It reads 1,38
